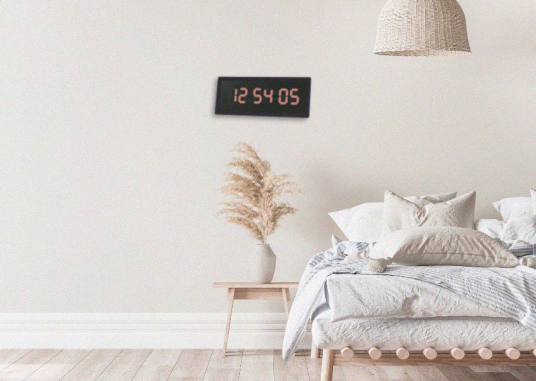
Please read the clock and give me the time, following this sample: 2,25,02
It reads 12,54,05
